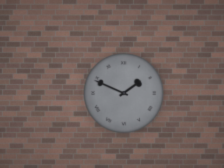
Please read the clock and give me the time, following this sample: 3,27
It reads 1,49
